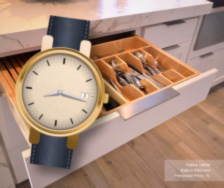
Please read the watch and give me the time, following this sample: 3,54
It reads 8,17
